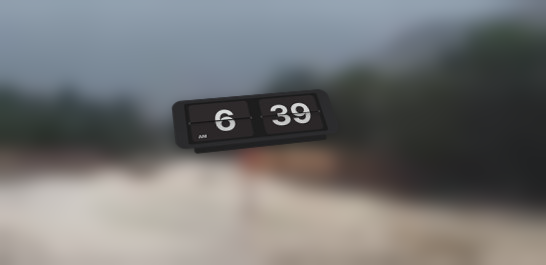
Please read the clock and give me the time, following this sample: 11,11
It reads 6,39
